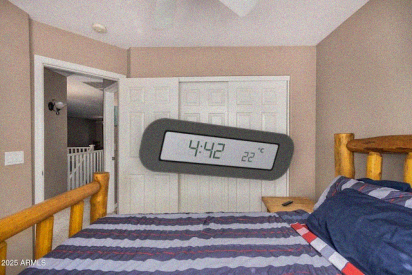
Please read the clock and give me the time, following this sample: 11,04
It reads 4,42
